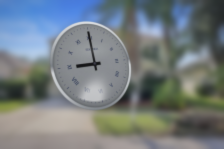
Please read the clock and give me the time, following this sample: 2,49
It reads 9,00
